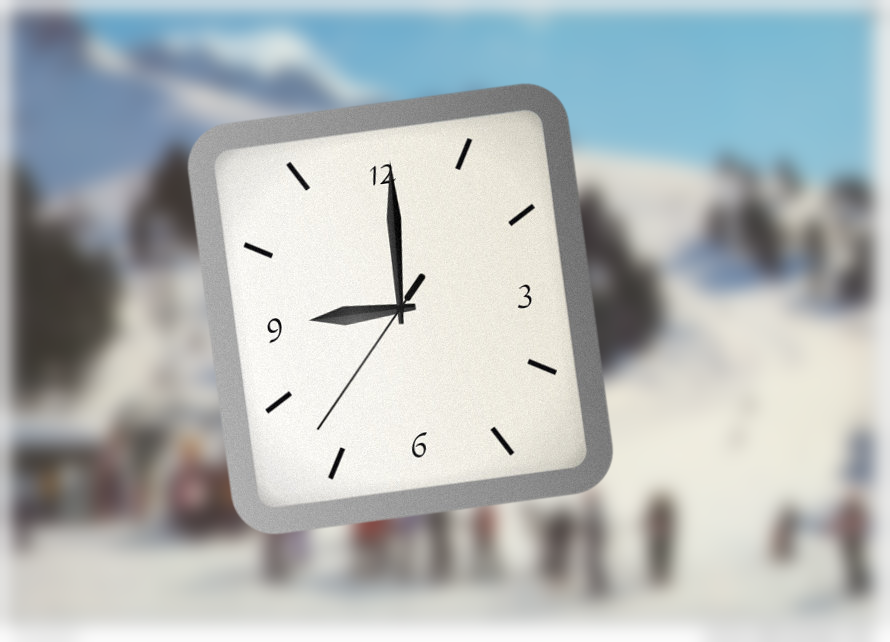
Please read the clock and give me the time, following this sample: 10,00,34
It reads 9,00,37
